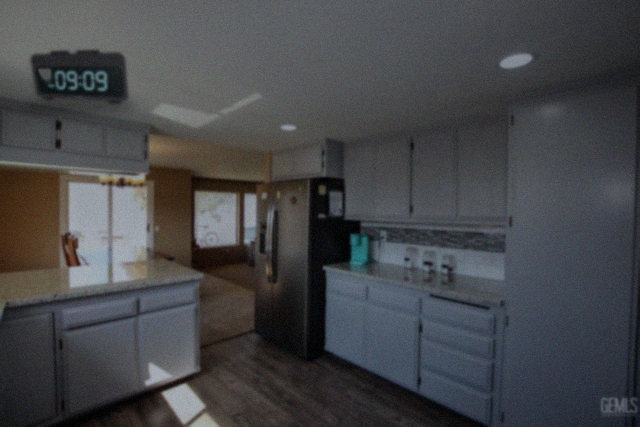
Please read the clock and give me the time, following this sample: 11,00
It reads 9,09
